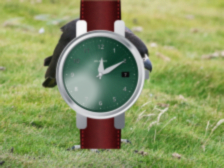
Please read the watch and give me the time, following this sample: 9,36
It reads 12,10
